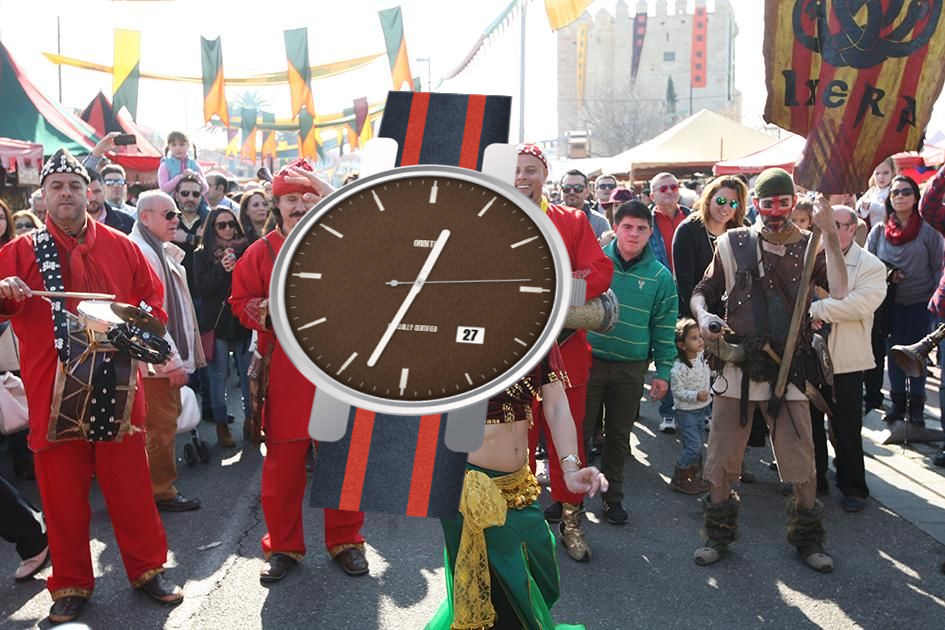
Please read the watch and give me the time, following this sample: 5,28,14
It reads 12,33,14
